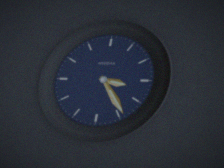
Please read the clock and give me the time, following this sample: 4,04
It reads 3,24
